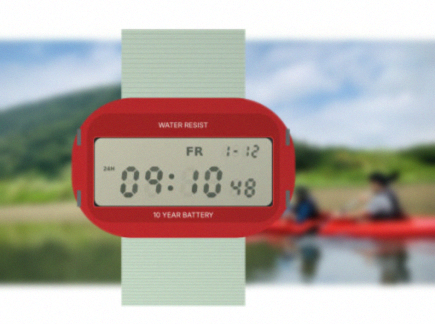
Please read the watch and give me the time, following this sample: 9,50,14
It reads 9,10,48
